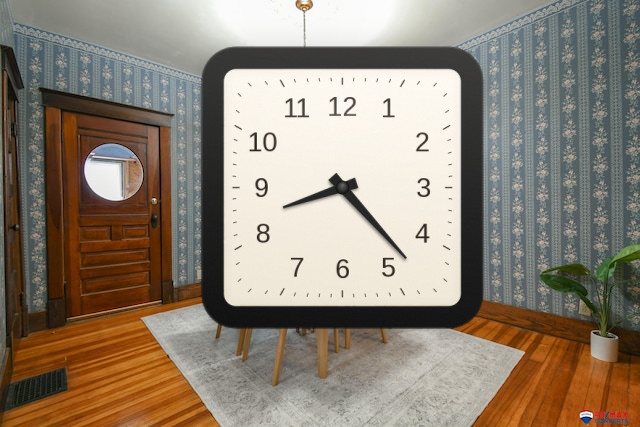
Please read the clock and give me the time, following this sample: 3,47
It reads 8,23
